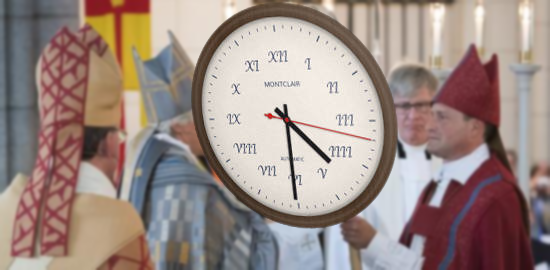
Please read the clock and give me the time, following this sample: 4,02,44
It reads 4,30,17
